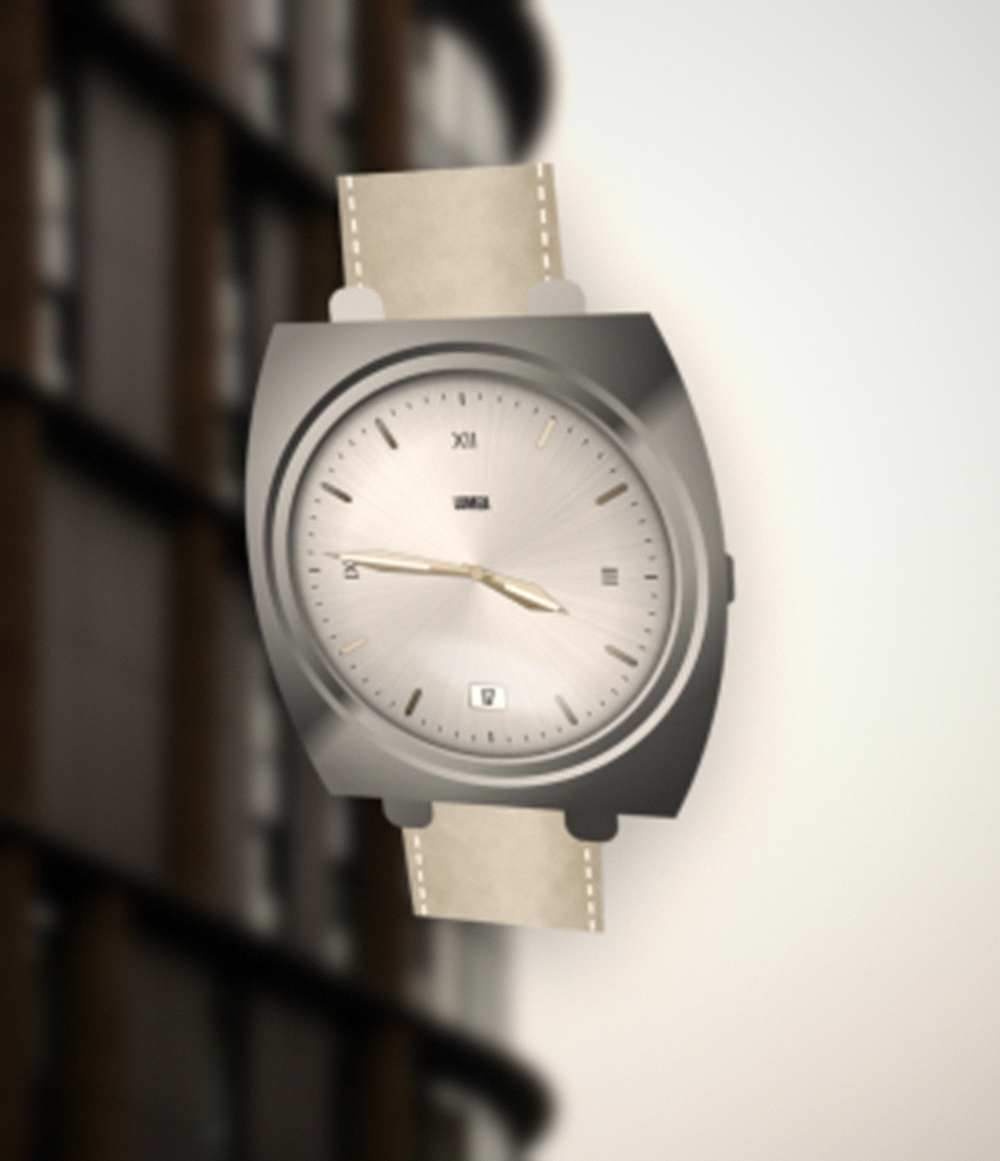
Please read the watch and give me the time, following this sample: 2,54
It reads 3,46
